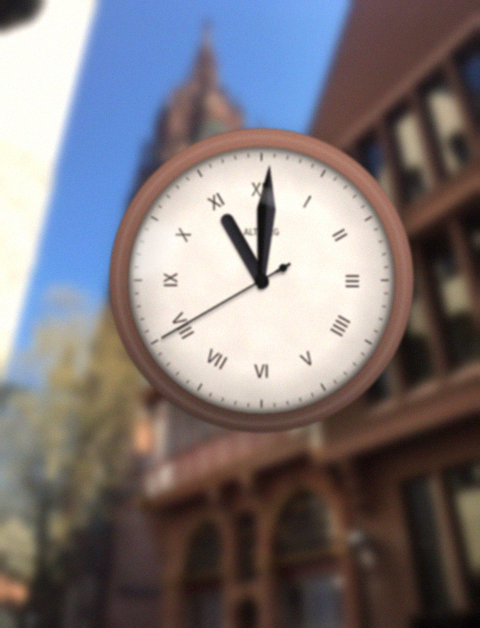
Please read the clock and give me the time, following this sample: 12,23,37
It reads 11,00,40
